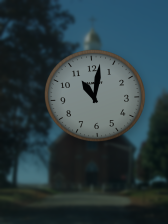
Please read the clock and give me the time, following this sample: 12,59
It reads 11,02
